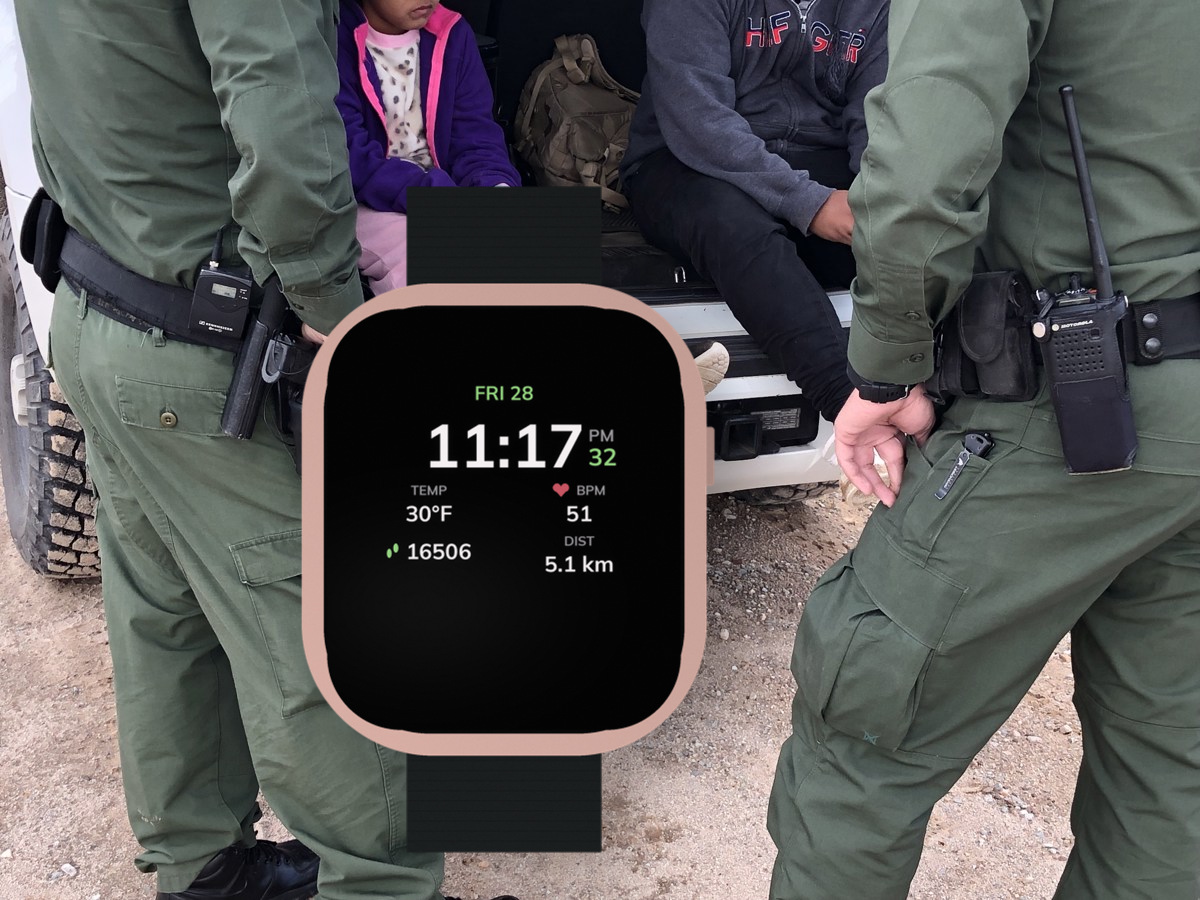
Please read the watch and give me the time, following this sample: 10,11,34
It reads 11,17,32
